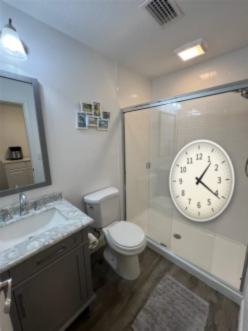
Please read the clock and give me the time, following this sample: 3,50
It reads 1,21
